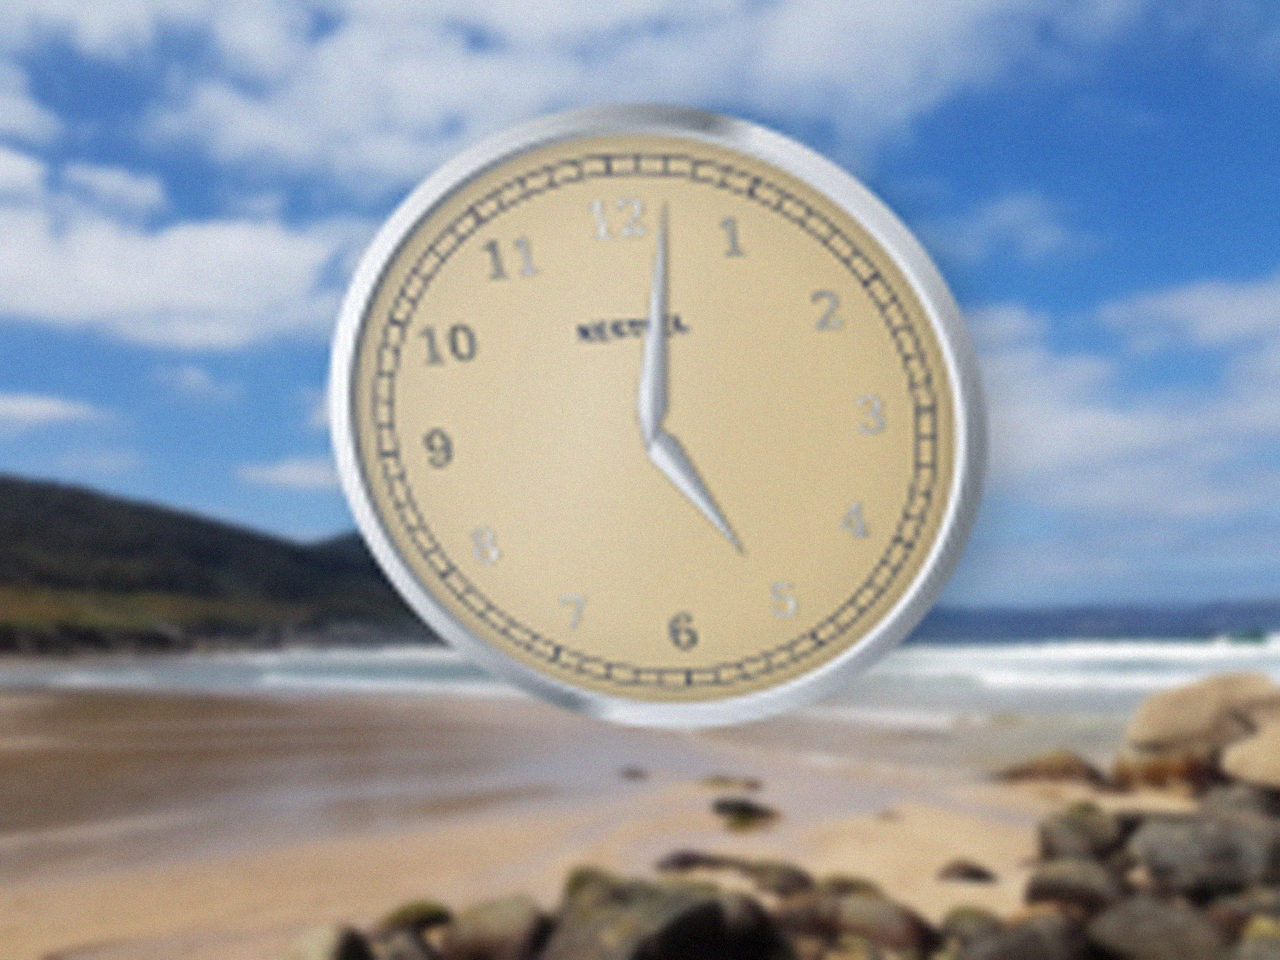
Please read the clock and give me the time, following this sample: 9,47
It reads 5,02
